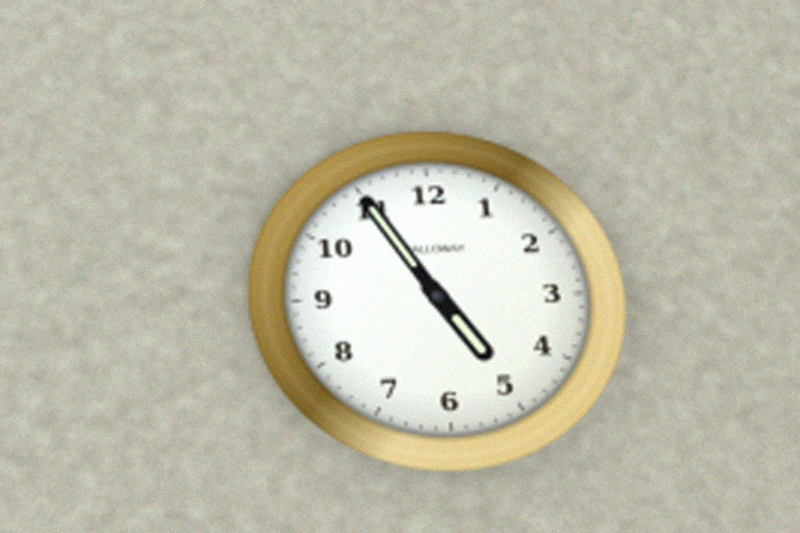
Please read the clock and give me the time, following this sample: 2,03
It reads 4,55
